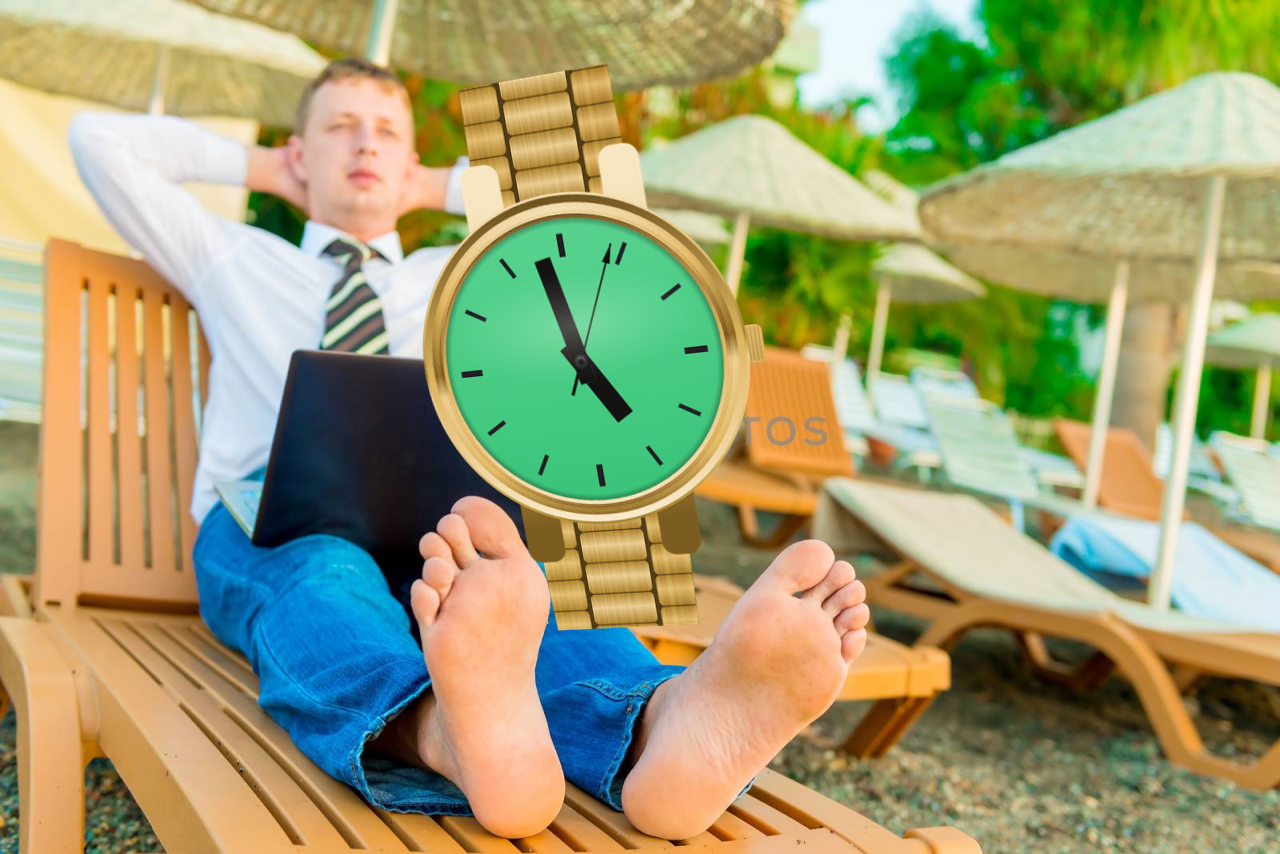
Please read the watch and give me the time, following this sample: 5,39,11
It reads 4,58,04
